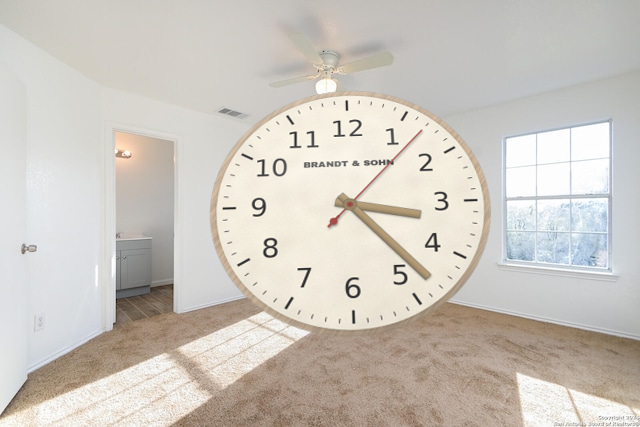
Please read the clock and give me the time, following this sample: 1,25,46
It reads 3,23,07
